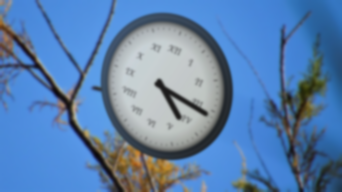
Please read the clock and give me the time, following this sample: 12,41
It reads 4,16
